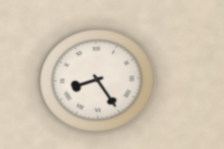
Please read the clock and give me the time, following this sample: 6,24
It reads 8,25
